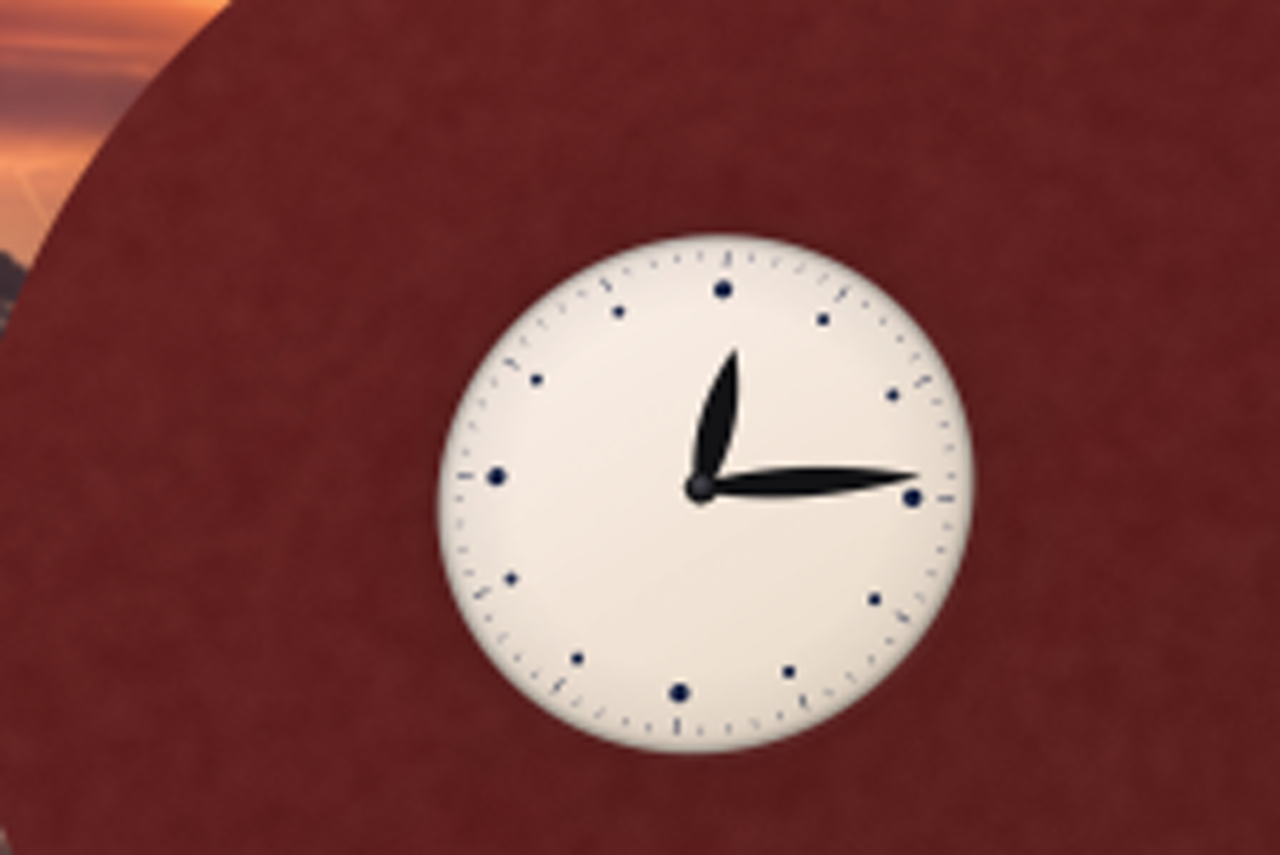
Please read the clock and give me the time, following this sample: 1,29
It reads 12,14
